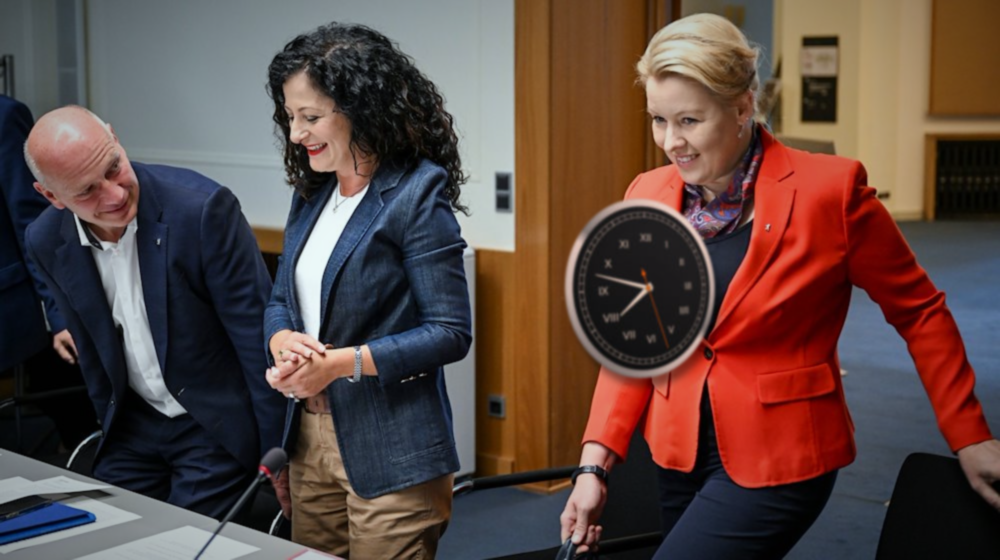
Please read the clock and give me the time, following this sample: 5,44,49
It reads 7,47,27
